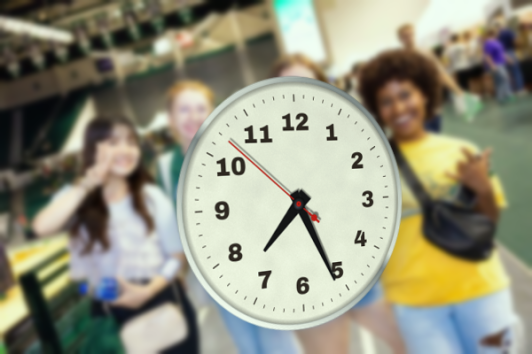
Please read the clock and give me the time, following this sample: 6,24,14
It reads 7,25,52
